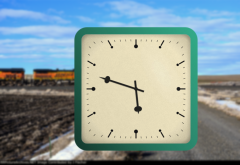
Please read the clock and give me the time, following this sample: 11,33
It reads 5,48
